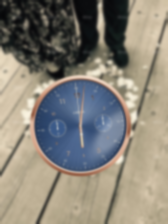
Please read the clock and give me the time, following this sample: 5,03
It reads 6,02
